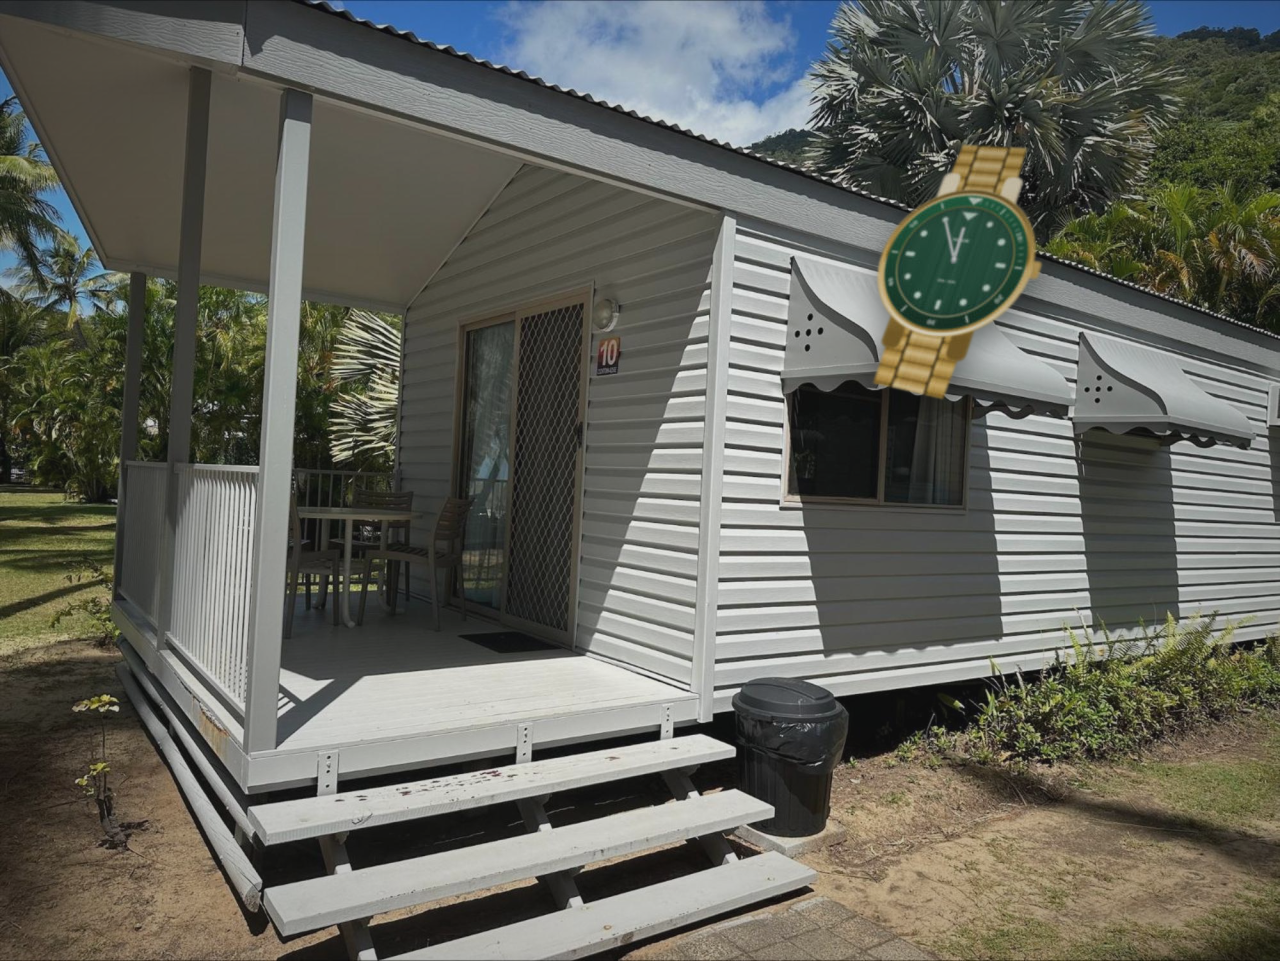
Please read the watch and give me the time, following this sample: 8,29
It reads 11,55
